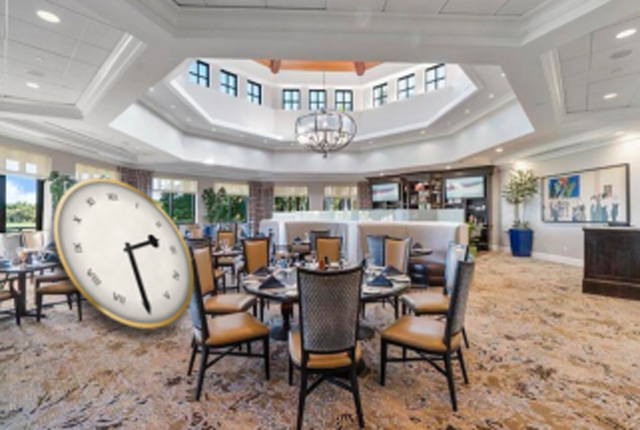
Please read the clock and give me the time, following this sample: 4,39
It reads 2,30
